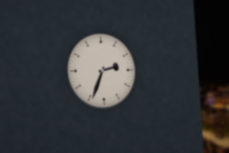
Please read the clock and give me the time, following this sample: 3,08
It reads 2,34
